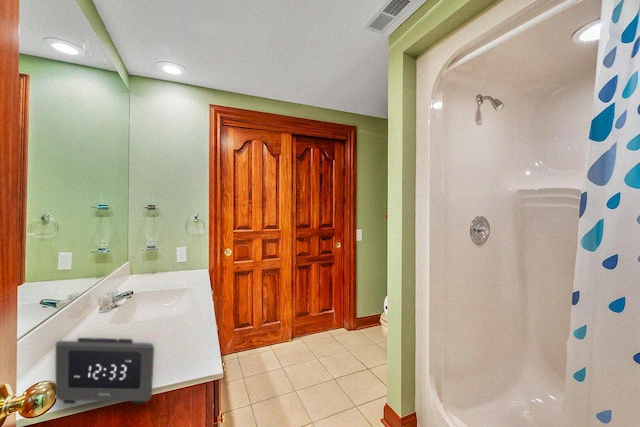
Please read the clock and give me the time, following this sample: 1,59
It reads 12,33
